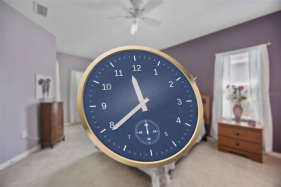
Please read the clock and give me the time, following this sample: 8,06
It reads 11,39
